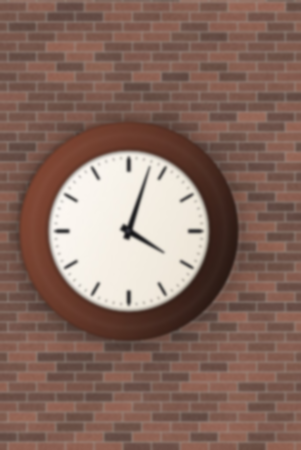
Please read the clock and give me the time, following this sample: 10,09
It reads 4,03
